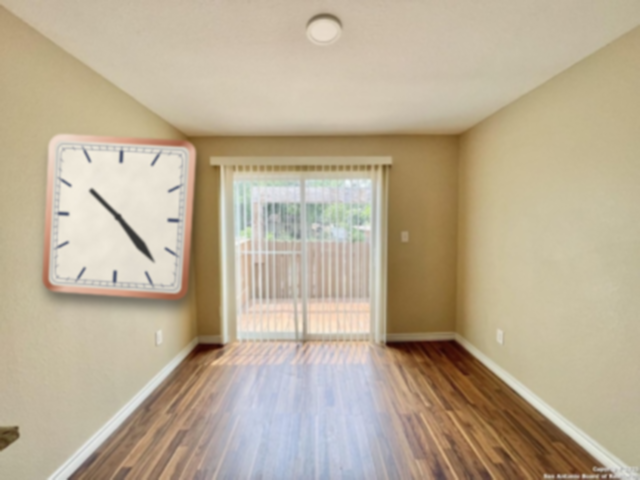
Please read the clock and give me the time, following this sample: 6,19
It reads 10,23
